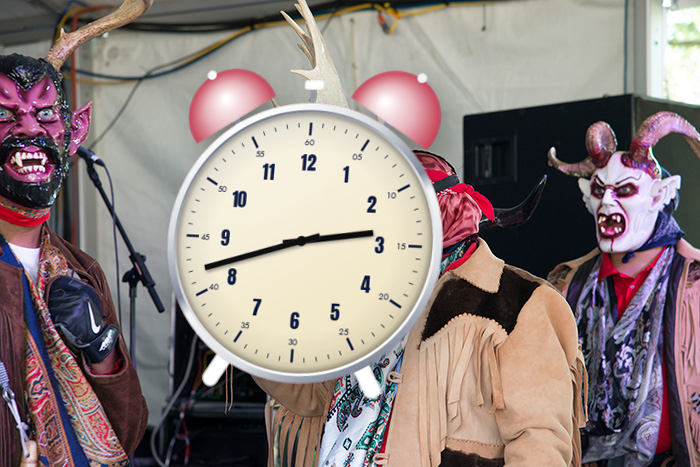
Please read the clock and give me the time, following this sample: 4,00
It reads 2,42
